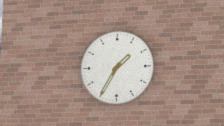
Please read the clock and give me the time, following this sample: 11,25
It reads 1,35
